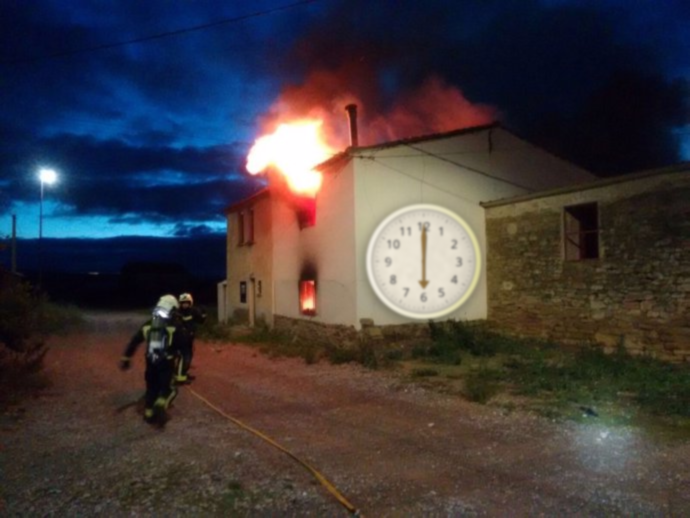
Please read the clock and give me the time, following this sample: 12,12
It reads 6,00
